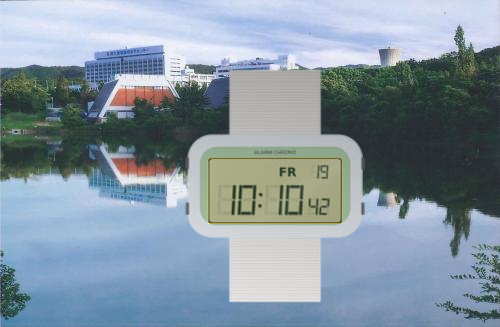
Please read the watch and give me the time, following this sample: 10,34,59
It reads 10,10,42
